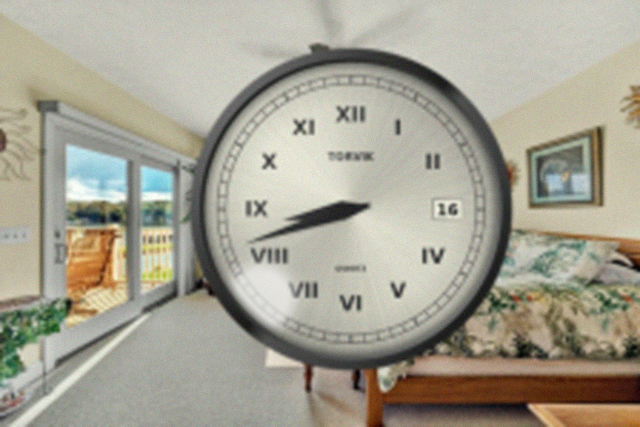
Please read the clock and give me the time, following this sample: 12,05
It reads 8,42
